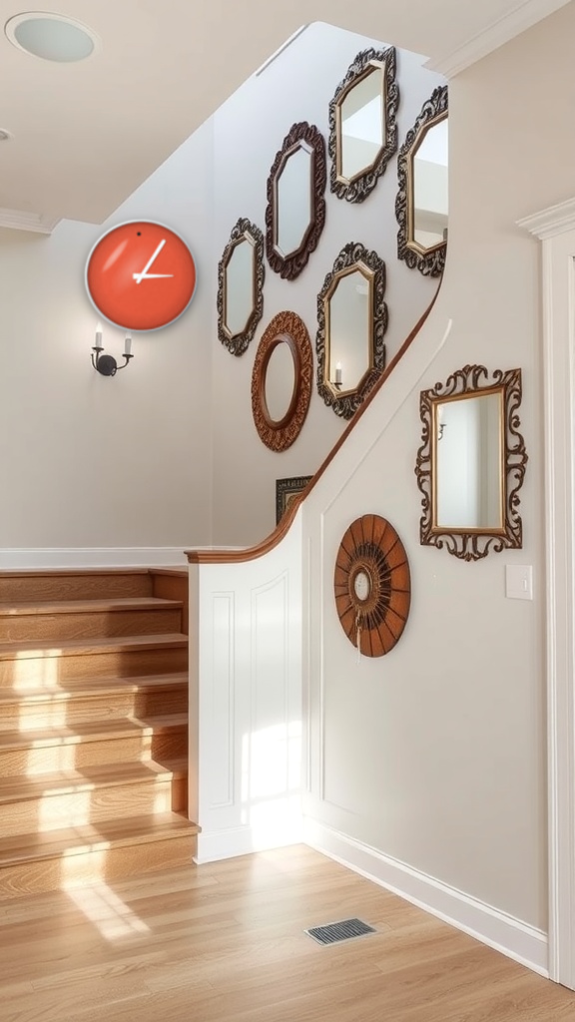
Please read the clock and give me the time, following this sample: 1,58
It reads 3,06
